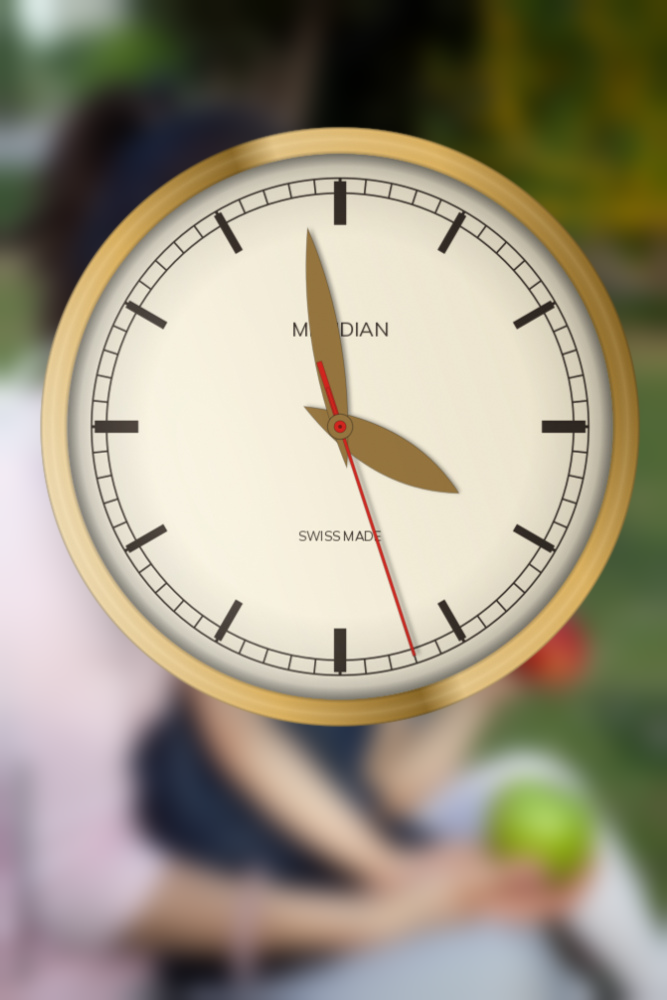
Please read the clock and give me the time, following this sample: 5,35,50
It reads 3,58,27
